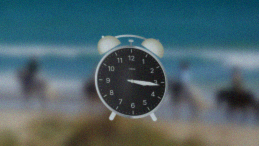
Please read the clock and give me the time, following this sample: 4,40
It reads 3,16
